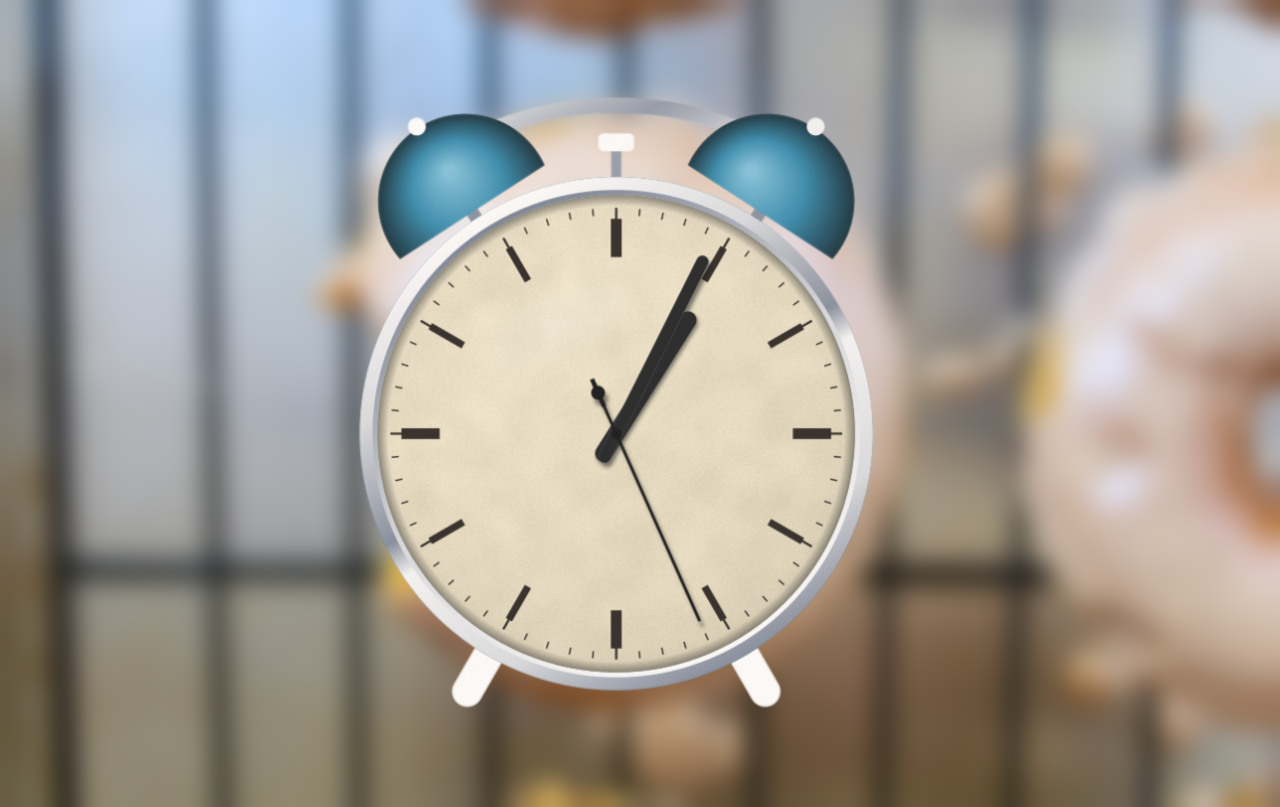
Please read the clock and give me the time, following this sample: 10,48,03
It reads 1,04,26
